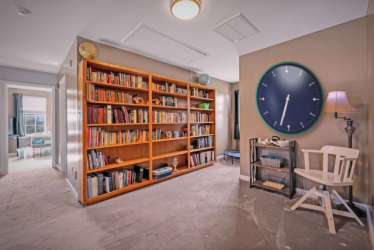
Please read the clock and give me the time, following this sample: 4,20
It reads 6,33
